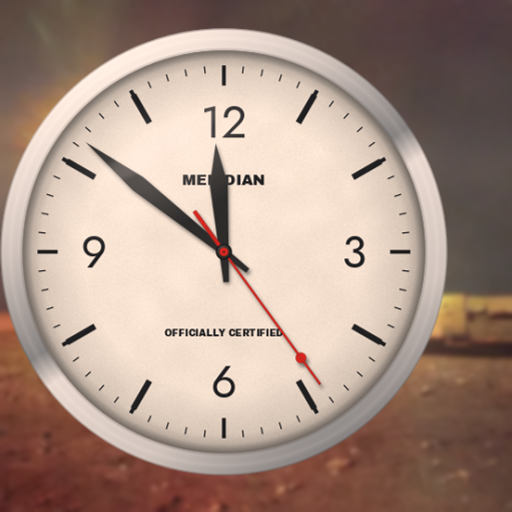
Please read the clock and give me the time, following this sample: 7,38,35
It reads 11,51,24
